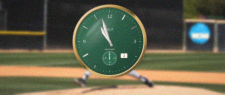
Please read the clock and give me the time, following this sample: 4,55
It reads 10,57
